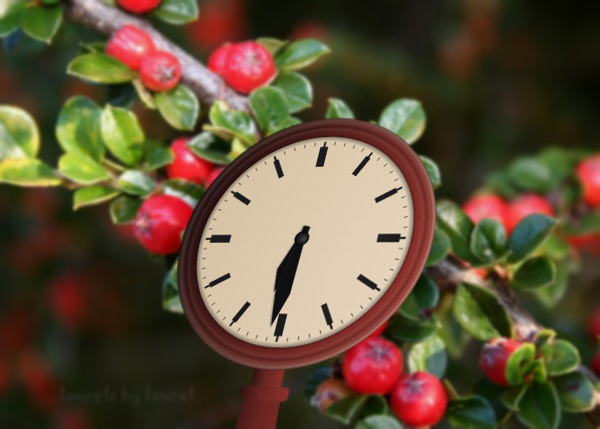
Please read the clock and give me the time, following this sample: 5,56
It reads 6,31
